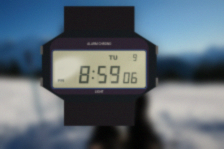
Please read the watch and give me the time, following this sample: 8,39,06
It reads 8,59,06
